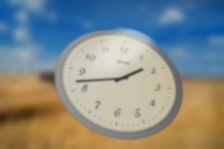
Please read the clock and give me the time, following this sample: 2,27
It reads 1,42
